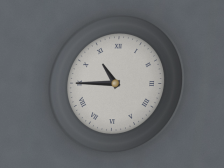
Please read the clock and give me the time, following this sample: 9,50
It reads 10,45
